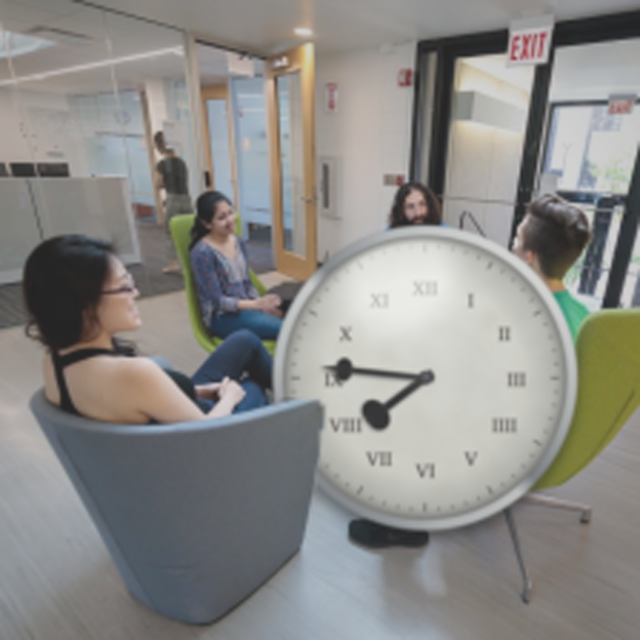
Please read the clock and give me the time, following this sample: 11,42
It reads 7,46
